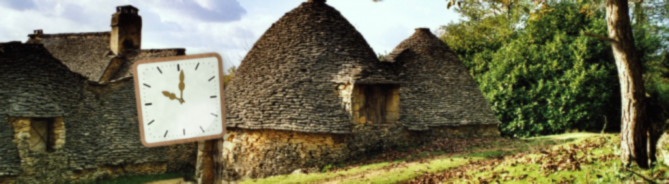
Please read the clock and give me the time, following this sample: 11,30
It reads 10,01
